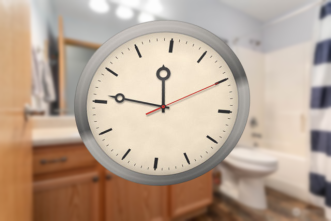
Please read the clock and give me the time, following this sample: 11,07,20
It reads 11,46,10
